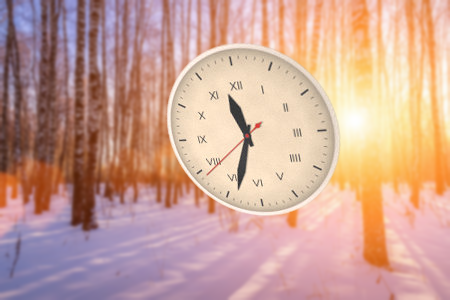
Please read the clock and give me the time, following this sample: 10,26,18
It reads 11,33,39
